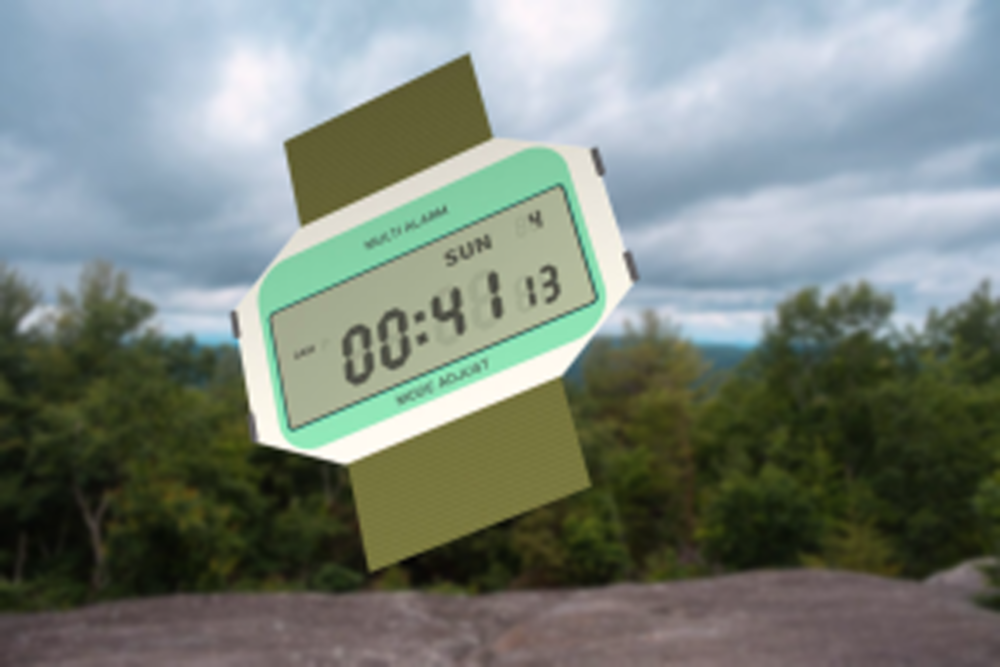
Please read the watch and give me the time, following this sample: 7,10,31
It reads 0,41,13
